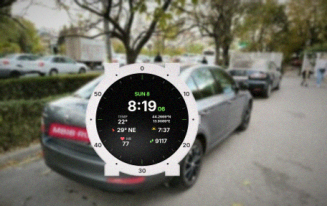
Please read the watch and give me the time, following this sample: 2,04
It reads 8,19
